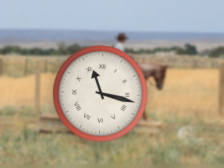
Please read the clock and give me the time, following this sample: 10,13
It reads 11,17
